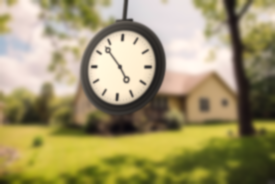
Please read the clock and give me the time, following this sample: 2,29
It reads 4,53
